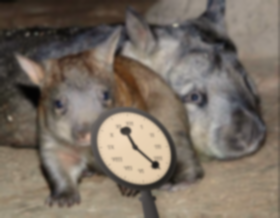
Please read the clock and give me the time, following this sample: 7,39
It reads 11,23
